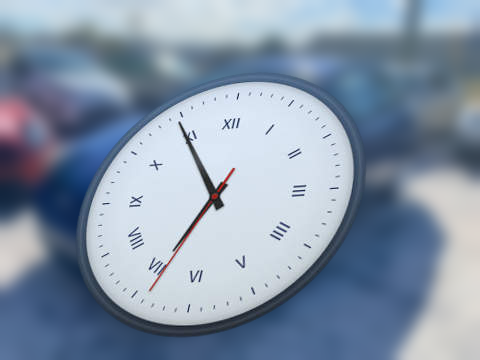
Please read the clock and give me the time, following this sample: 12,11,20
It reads 6,54,34
